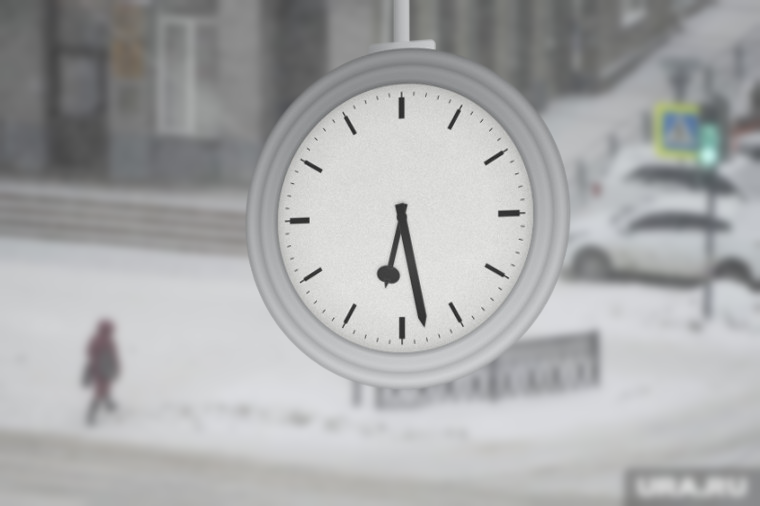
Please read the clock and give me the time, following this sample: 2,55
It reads 6,28
